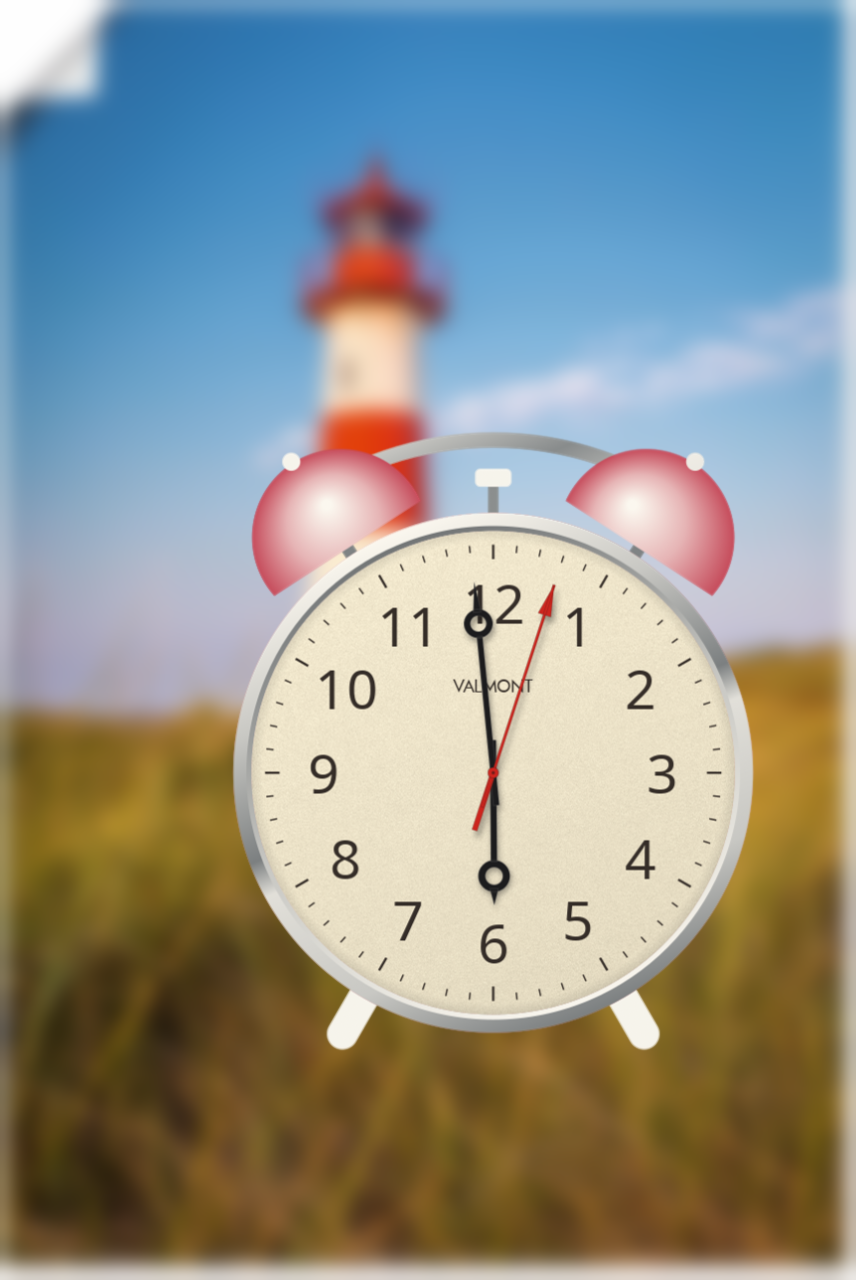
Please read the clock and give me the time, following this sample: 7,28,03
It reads 5,59,03
